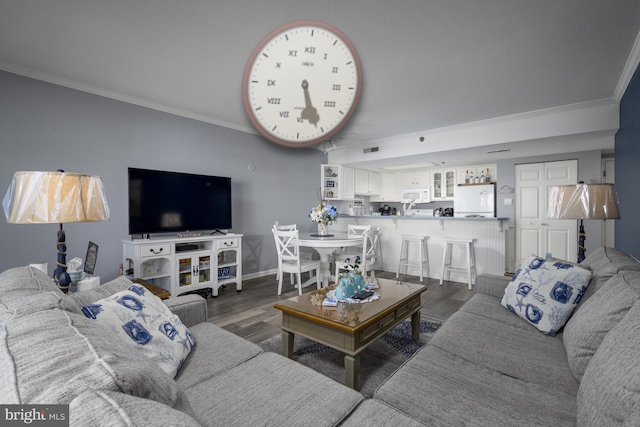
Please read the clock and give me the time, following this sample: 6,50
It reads 5,26
